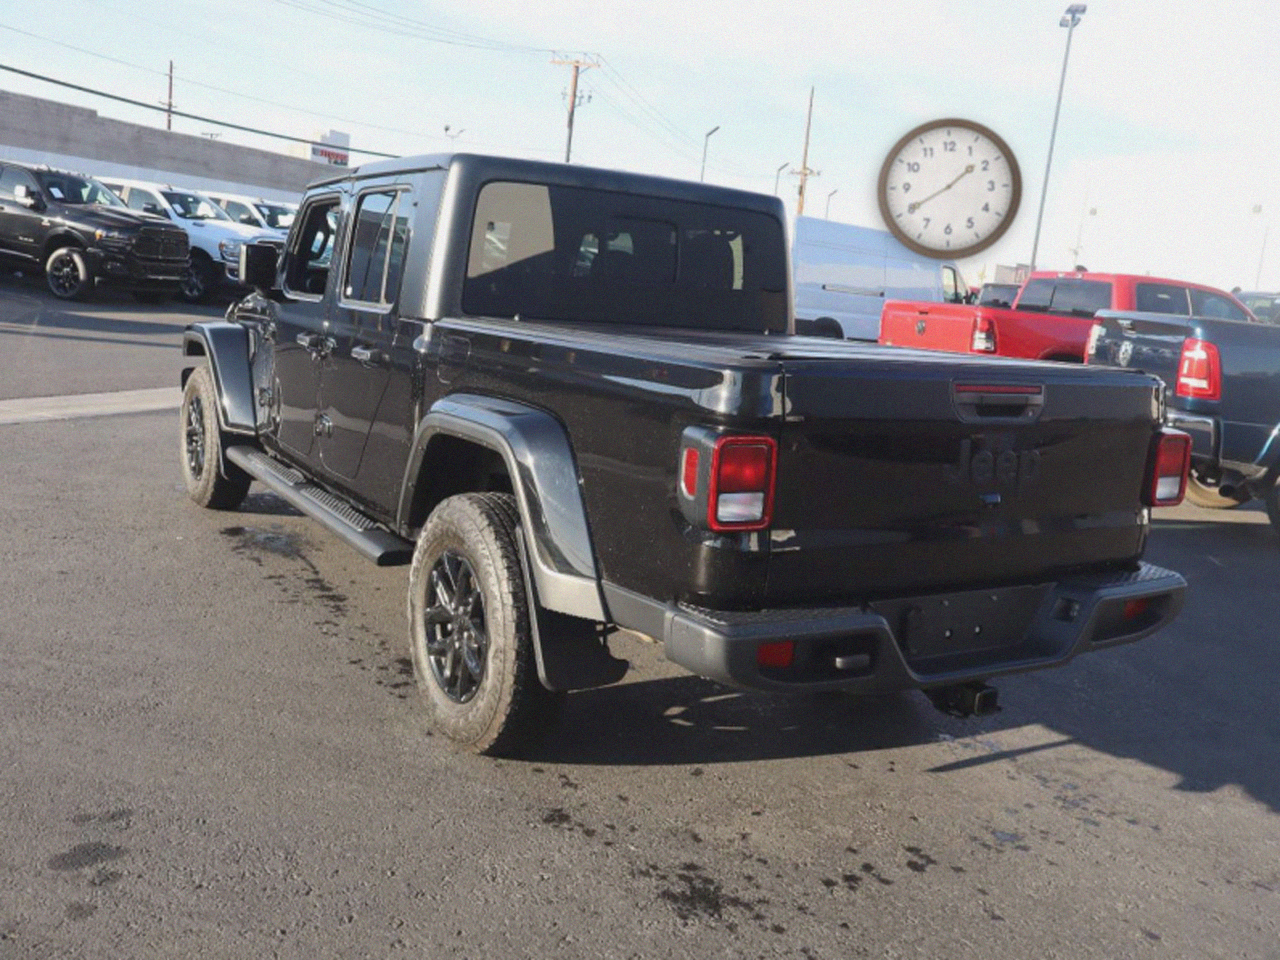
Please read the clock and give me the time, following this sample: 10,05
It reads 1,40
